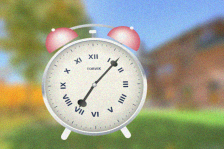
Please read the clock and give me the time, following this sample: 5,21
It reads 7,07
